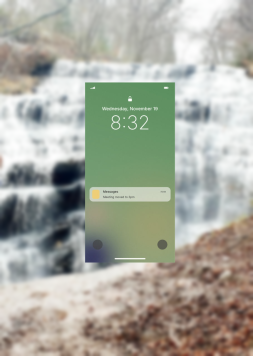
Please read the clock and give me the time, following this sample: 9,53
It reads 8,32
